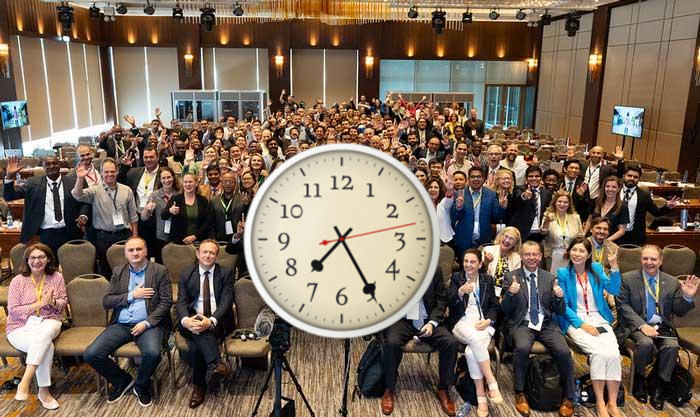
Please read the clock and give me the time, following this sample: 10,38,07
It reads 7,25,13
